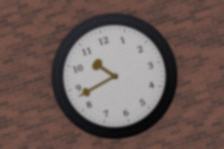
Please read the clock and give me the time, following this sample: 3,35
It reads 10,43
